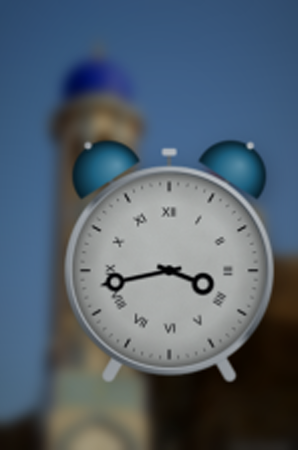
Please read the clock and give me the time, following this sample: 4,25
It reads 3,43
